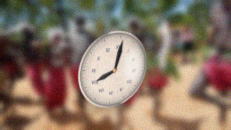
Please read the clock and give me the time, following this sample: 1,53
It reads 8,01
